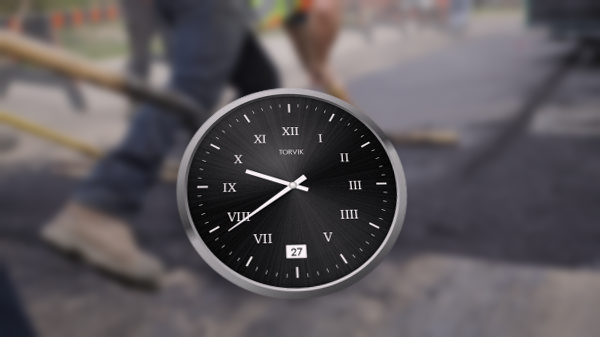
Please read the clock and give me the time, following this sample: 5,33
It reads 9,39
